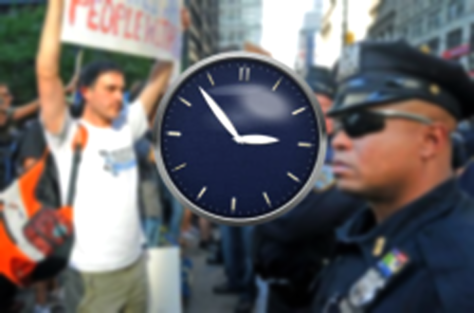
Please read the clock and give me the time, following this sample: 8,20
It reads 2,53
